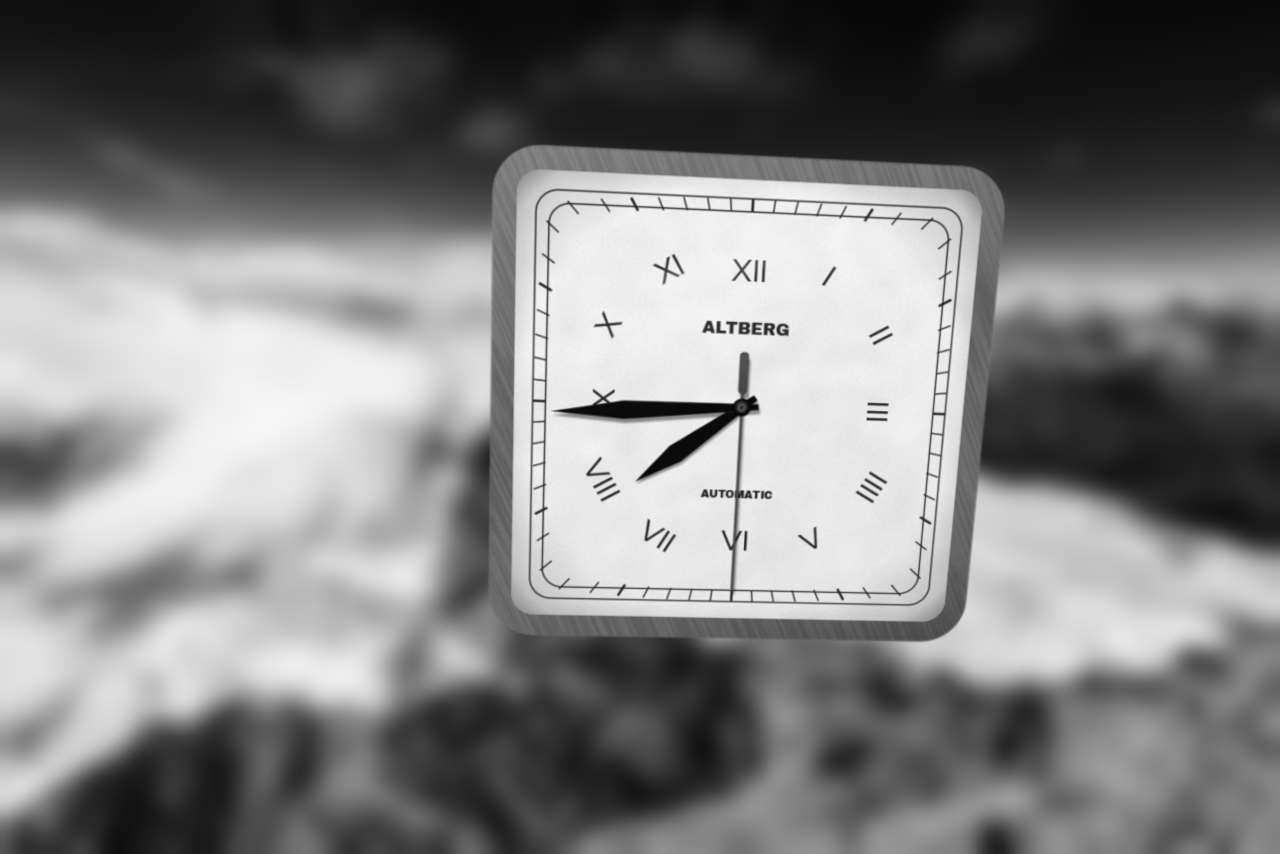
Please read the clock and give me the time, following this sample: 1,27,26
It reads 7,44,30
